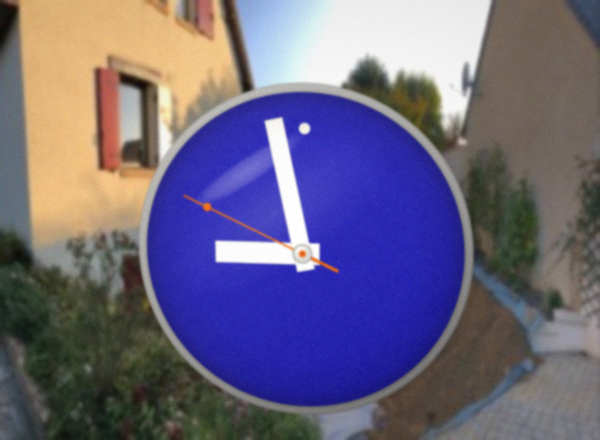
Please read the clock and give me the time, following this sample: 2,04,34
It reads 8,57,49
